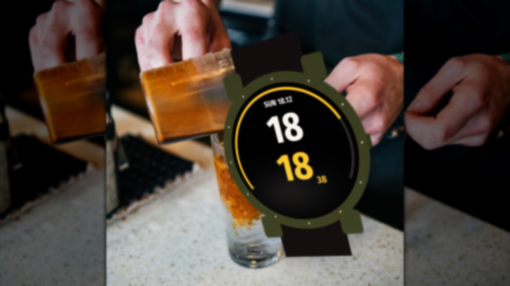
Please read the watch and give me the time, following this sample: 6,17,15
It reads 18,18,38
